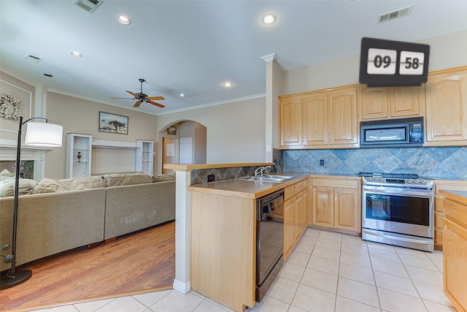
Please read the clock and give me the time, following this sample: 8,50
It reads 9,58
